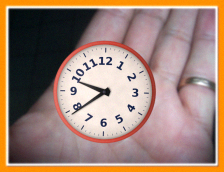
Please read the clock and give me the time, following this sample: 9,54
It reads 9,39
